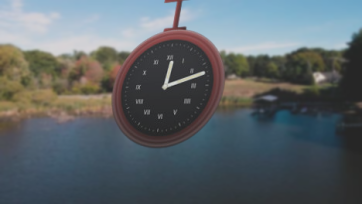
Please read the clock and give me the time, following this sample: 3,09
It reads 12,12
